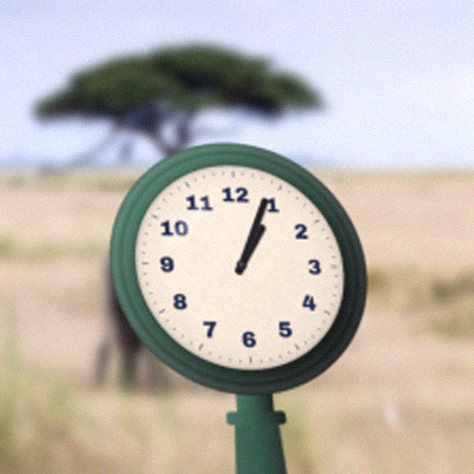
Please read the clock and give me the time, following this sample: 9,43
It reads 1,04
